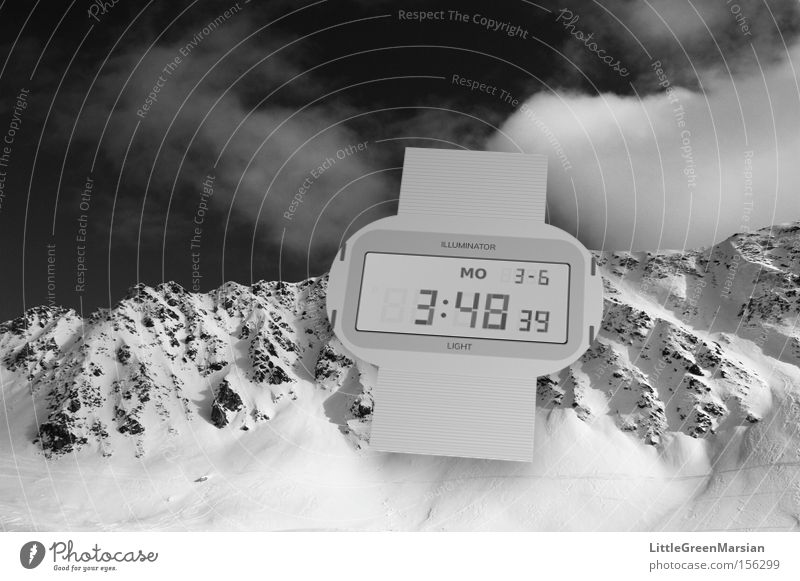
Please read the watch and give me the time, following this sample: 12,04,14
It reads 3,48,39
